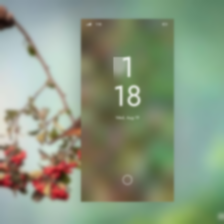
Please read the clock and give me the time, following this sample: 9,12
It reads 1,18
